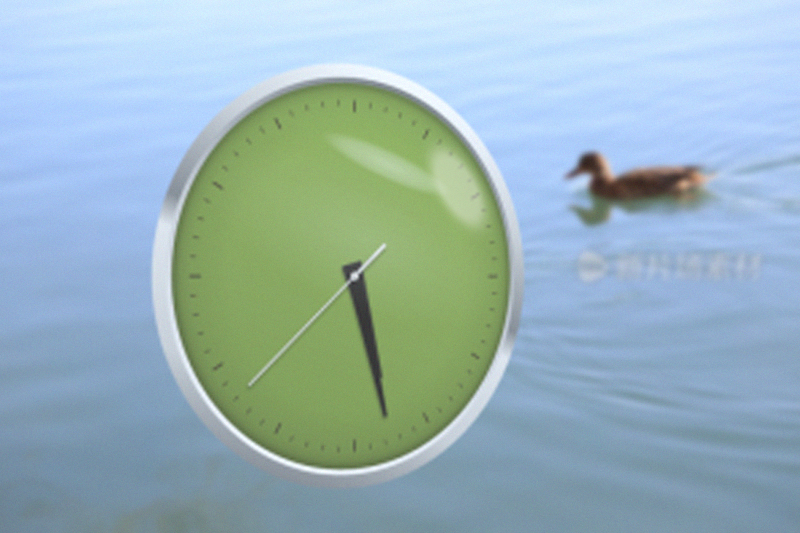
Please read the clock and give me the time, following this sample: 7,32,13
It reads 5,27,38
